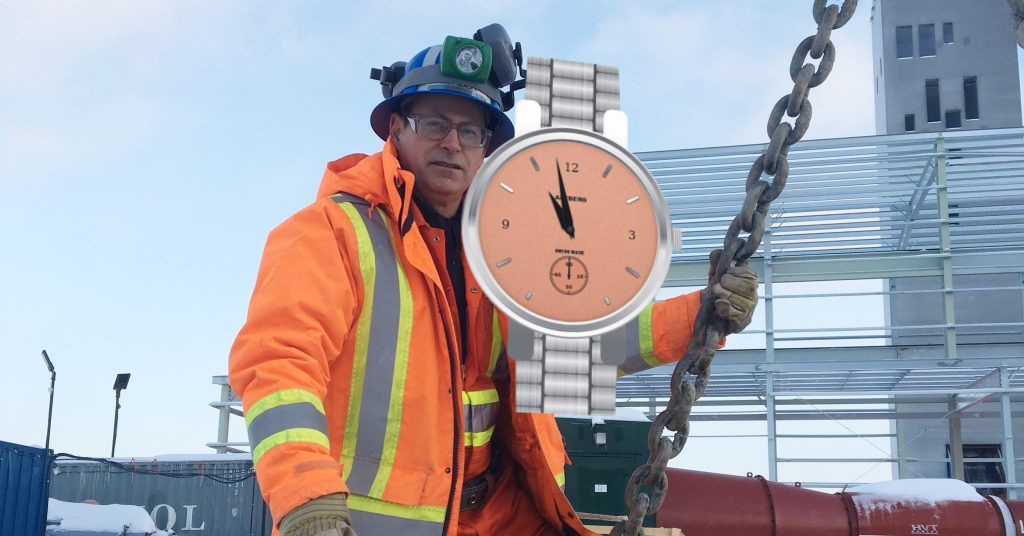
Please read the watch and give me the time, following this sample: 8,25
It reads 10,58
